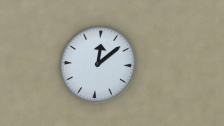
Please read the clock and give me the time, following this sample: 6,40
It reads 12,08
